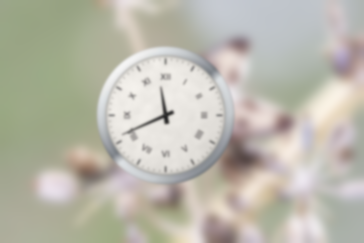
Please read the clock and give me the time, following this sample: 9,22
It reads 11,41
